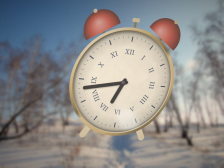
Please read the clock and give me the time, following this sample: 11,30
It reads 6,43
